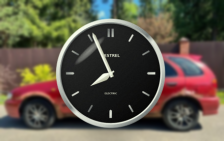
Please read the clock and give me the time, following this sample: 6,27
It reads 7,56
